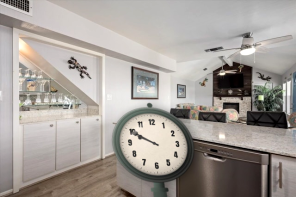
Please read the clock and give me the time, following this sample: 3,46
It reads 9,50
